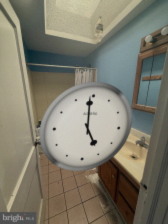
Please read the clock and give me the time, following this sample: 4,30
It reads 4,59
